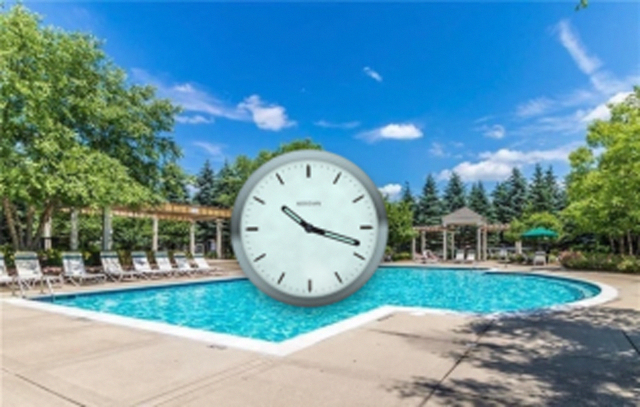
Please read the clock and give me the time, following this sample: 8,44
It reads 10,18
